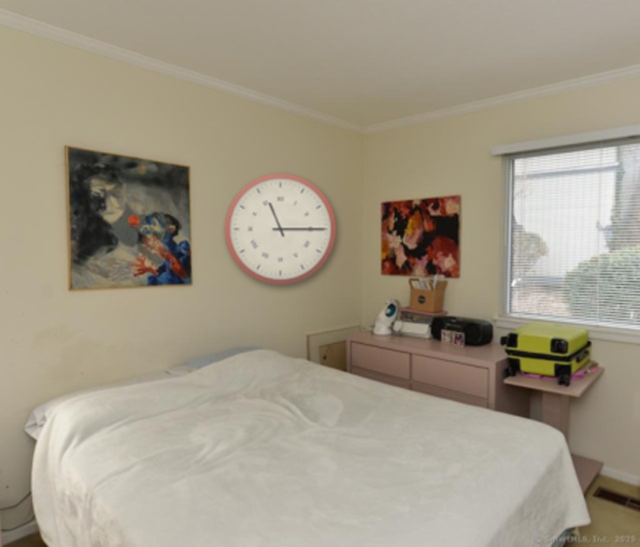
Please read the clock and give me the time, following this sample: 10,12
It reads 11,15
